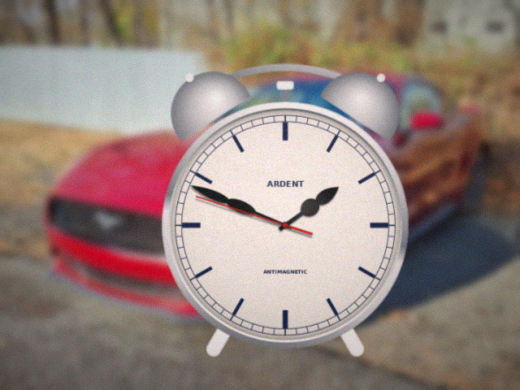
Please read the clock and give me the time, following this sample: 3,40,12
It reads 1,48,48
